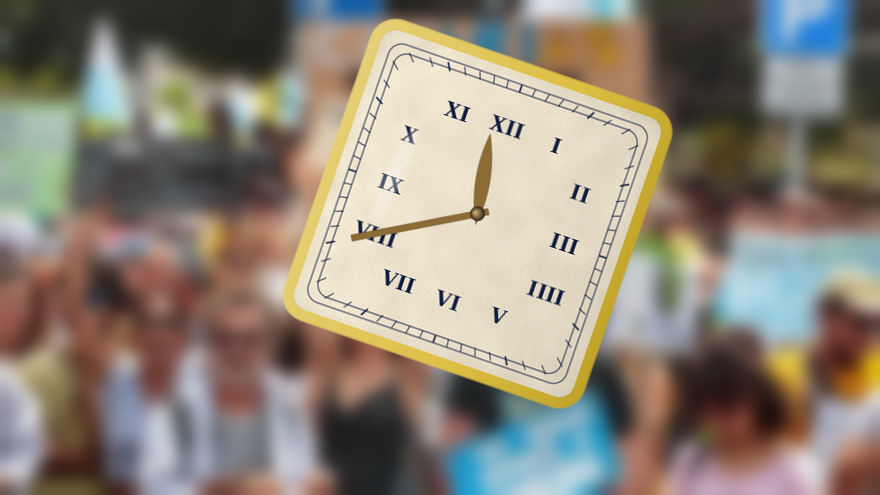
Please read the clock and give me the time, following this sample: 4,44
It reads 11,40
